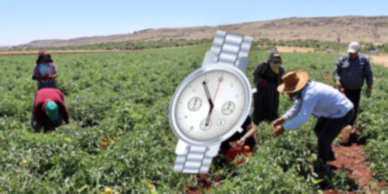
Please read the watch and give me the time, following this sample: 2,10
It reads 5,54
